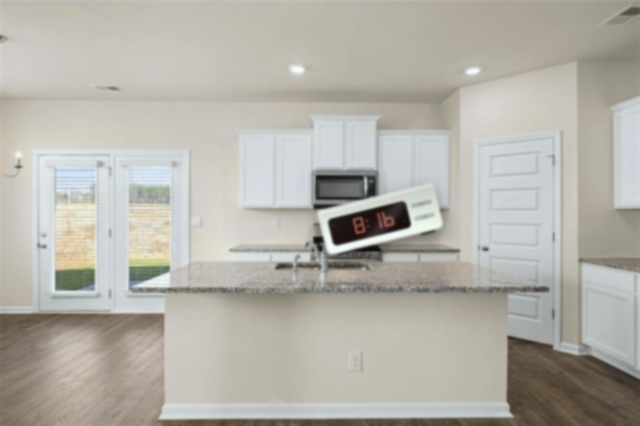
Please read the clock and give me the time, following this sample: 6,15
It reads 8,16
